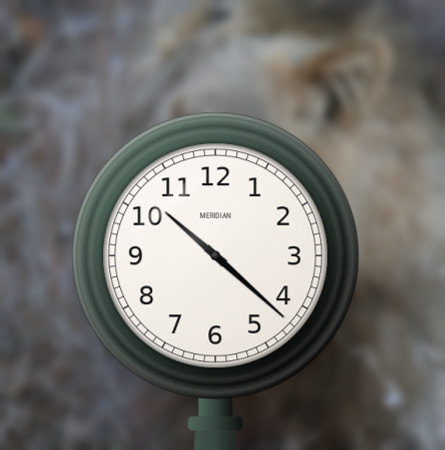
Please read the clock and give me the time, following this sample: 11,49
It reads 10,22
